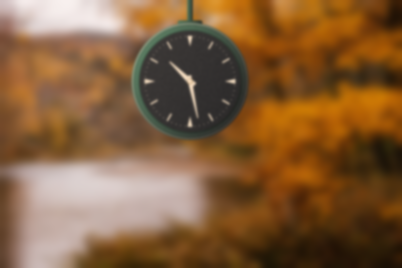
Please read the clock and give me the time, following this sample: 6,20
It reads 10,28
